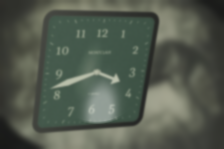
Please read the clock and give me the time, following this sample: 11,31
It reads 3,42
